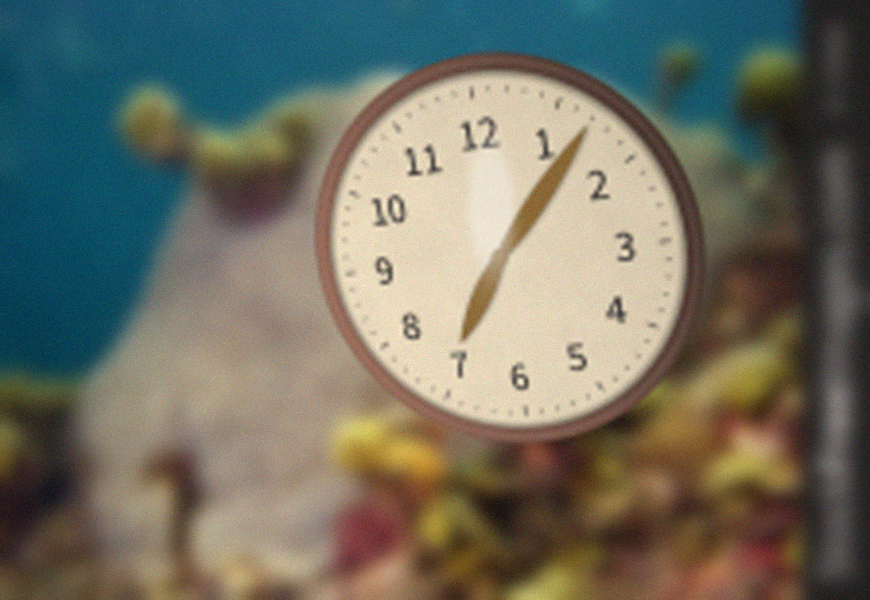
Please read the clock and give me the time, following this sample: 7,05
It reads 7,07
